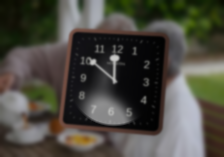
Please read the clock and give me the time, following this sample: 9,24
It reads 11,51
